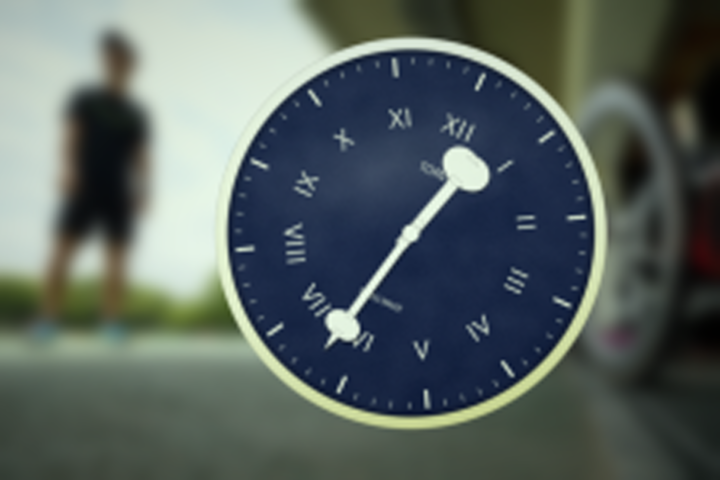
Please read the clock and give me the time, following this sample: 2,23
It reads 12,32
